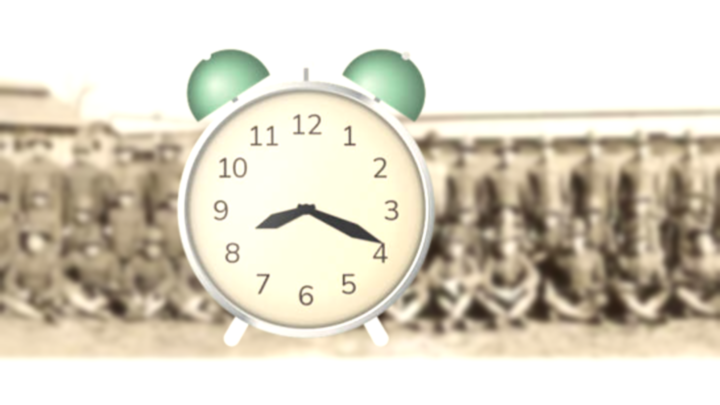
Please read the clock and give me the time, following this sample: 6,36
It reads 8,19
